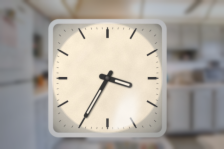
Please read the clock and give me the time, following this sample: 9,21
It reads 3,35
